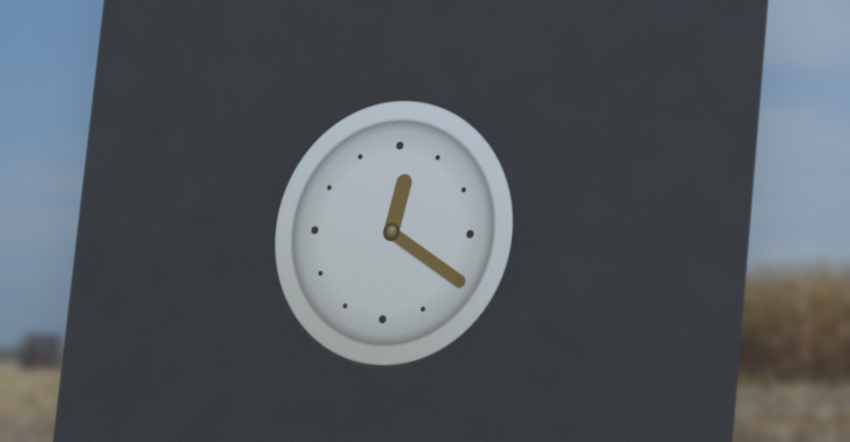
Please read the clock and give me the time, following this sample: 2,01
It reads 12,20
